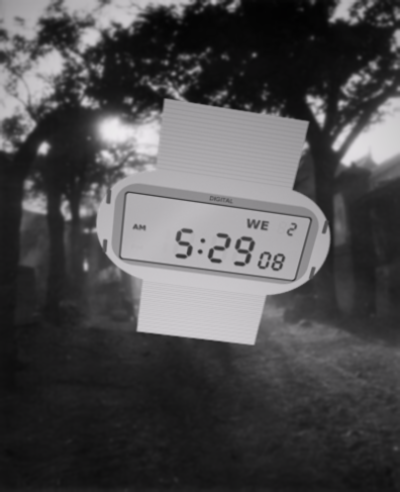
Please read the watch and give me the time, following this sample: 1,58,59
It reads 5,29,08
